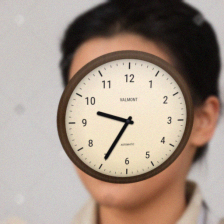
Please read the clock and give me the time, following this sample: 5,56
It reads 9,35
